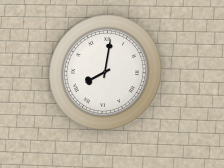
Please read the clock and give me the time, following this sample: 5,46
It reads 8,01
